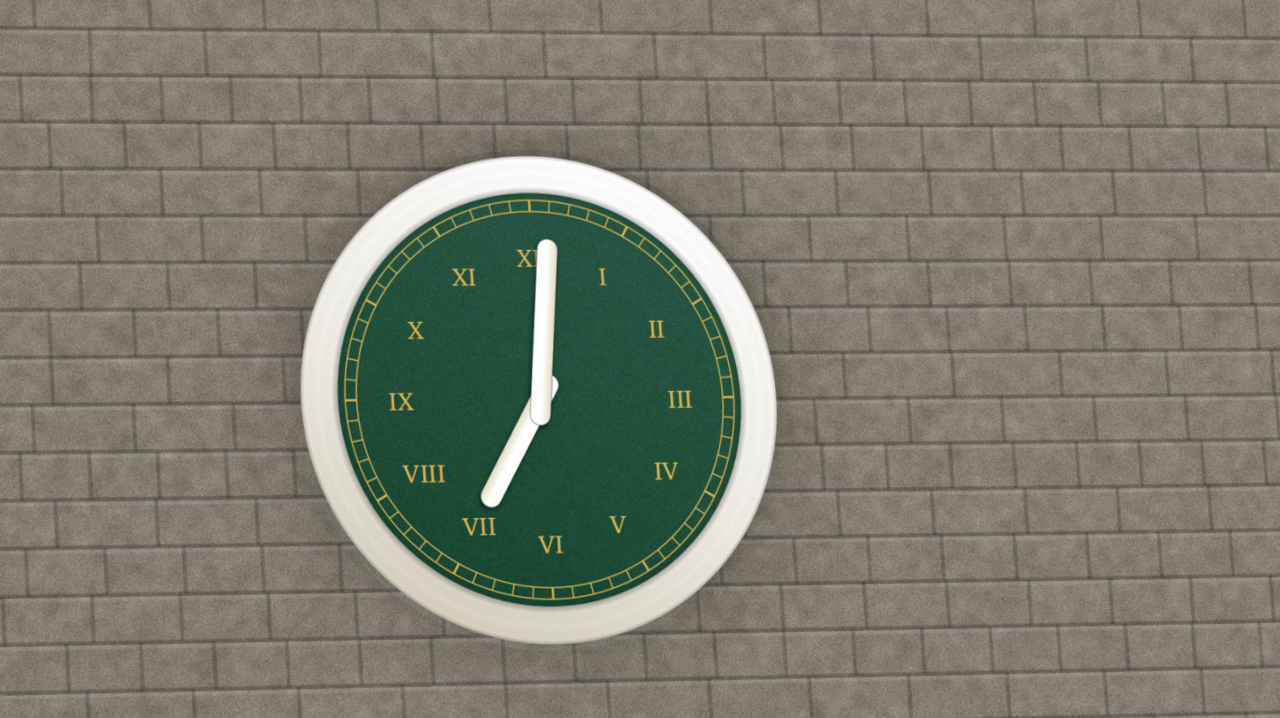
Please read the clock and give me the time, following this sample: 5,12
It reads 7,01
